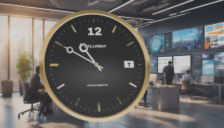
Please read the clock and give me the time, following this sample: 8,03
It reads 10,50
